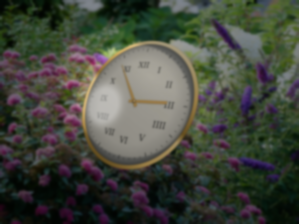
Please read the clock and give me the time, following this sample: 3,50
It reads 2,54
